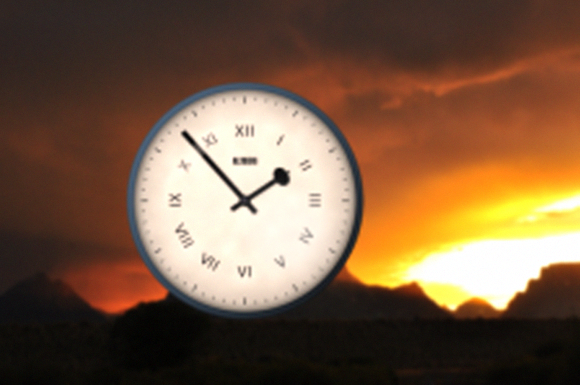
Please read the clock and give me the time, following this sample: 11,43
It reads 1,53
